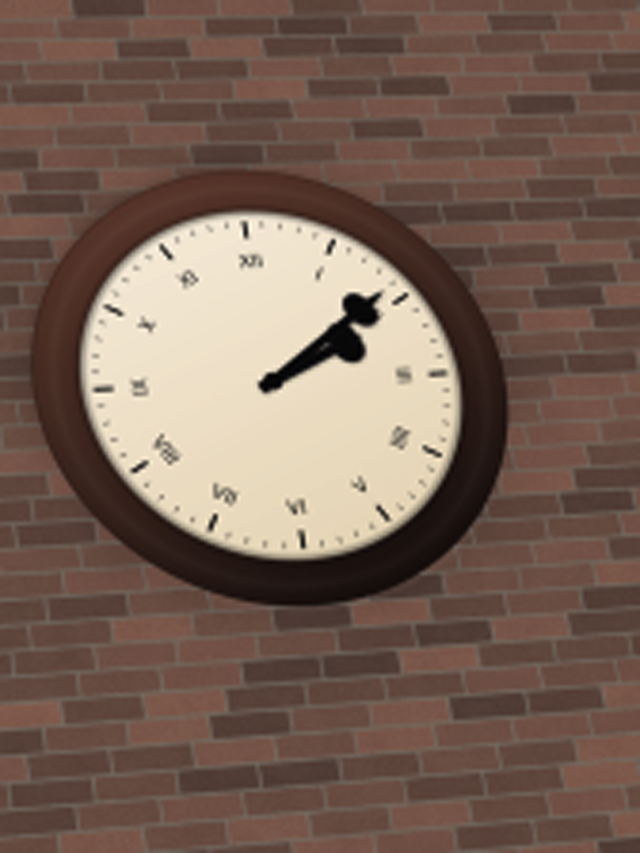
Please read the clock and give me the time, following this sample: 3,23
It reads 2,09
